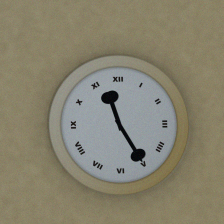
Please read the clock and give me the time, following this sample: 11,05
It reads 11,25
